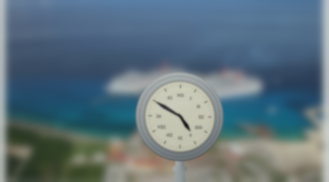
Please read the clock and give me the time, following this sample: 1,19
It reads 4,50
